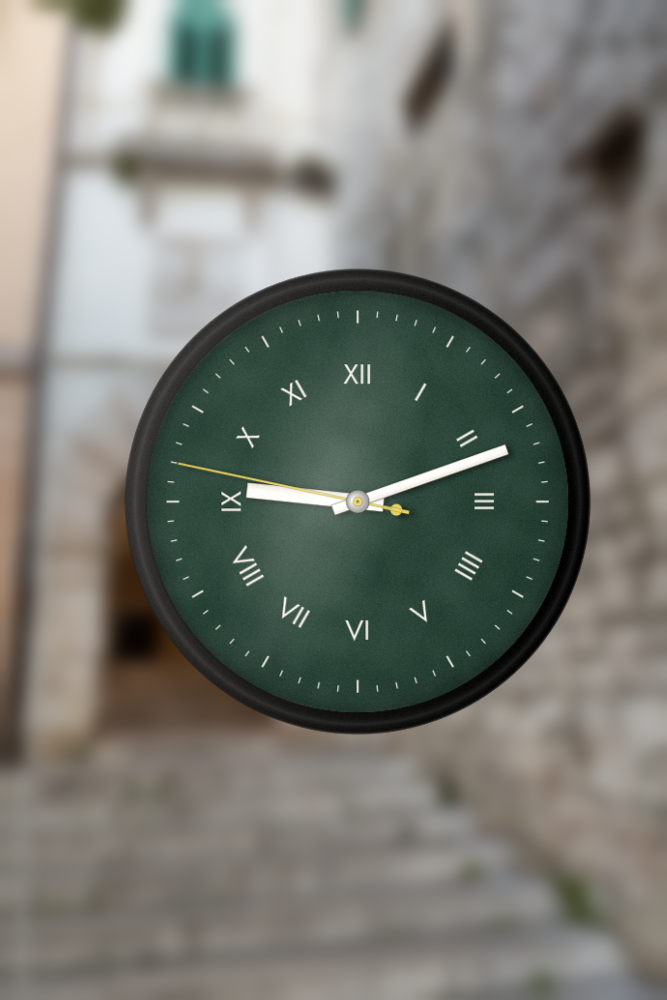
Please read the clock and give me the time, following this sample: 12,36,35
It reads 9,11,47
